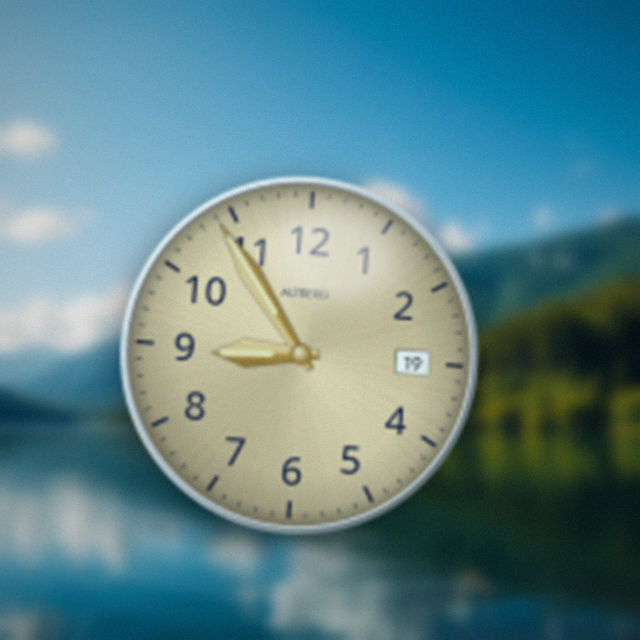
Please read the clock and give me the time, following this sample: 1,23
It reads 8,54
